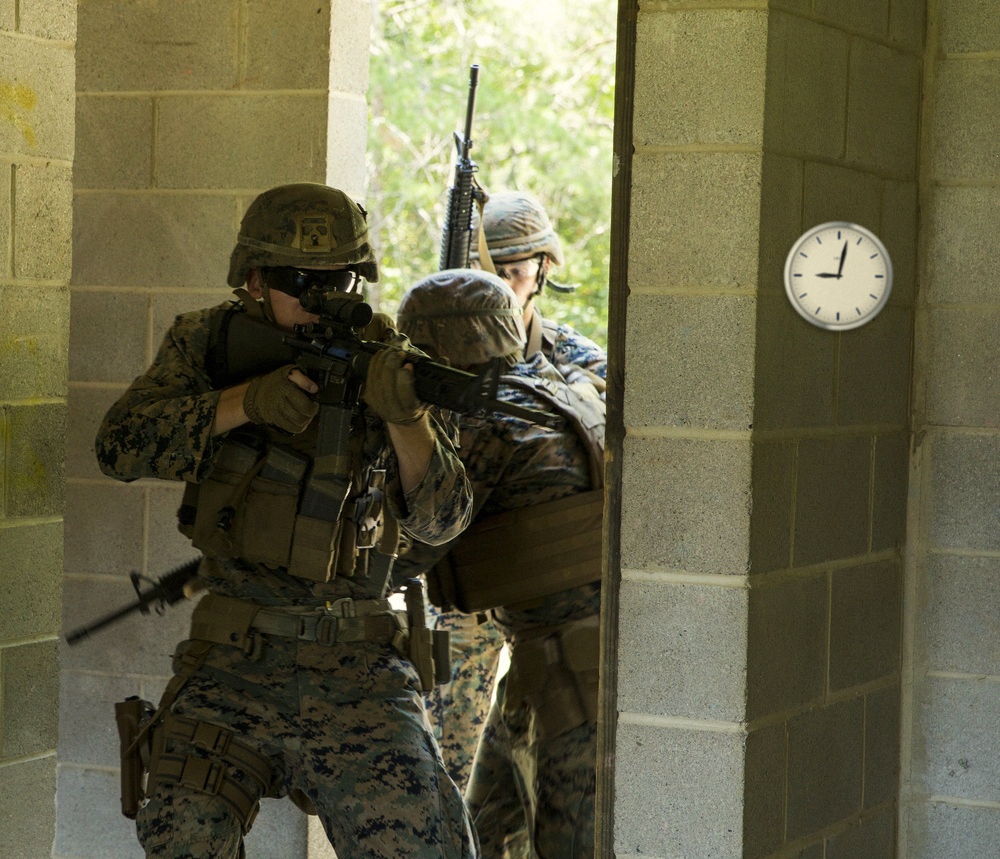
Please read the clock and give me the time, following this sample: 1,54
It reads 9,02
